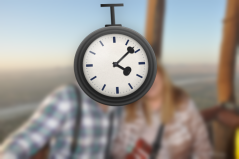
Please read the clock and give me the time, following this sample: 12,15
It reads 4,08
